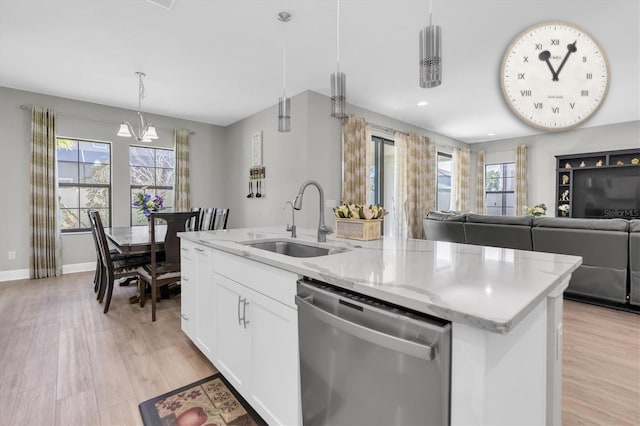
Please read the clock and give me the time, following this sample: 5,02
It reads 11,05
